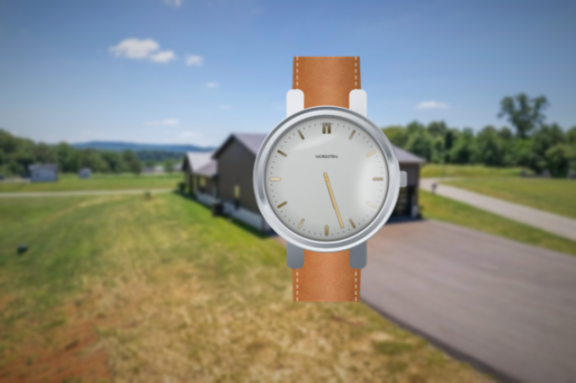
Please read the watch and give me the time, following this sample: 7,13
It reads 5,27
